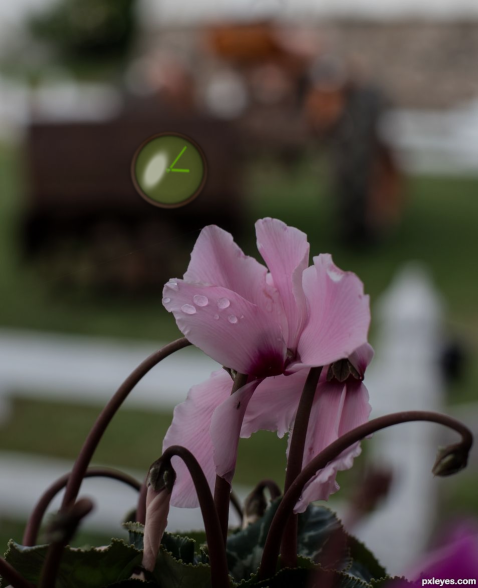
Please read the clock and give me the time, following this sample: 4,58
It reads 3,06
